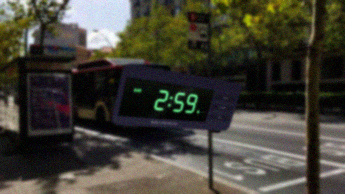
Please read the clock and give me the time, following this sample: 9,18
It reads 2,59
